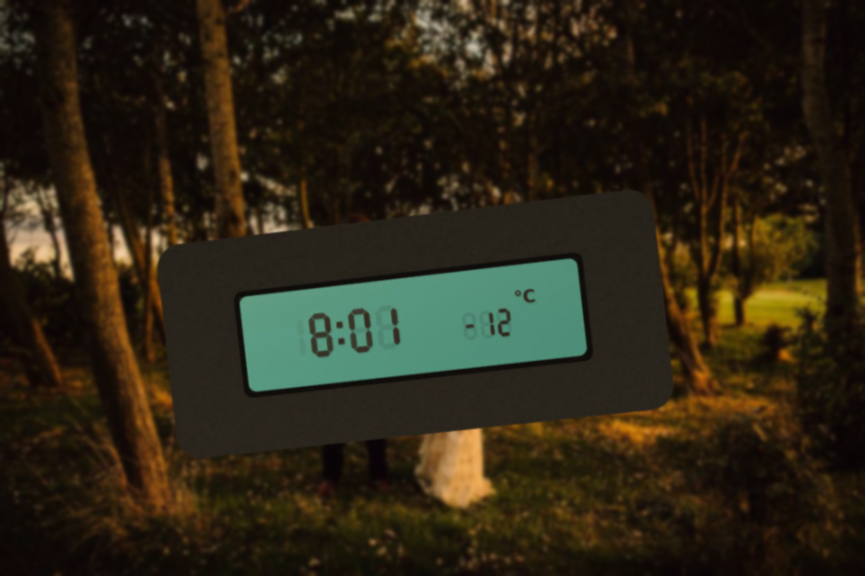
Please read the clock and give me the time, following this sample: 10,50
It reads 8,01
